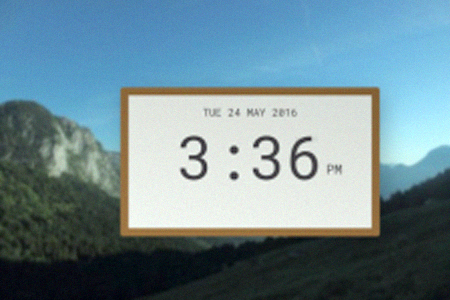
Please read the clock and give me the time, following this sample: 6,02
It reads 3,36
